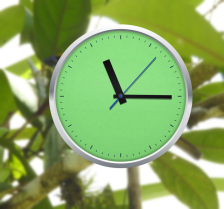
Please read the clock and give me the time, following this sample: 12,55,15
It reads 11,15,07
